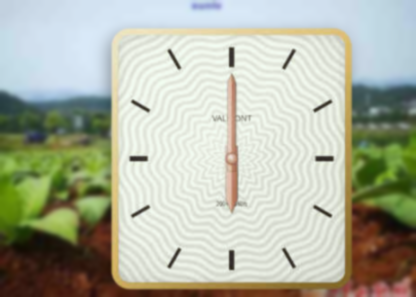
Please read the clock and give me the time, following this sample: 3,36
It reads 6,00
